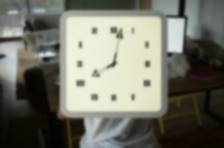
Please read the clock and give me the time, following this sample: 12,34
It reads 8,02
